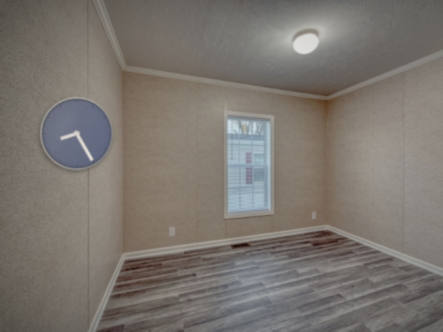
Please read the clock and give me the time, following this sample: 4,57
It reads 8,25
